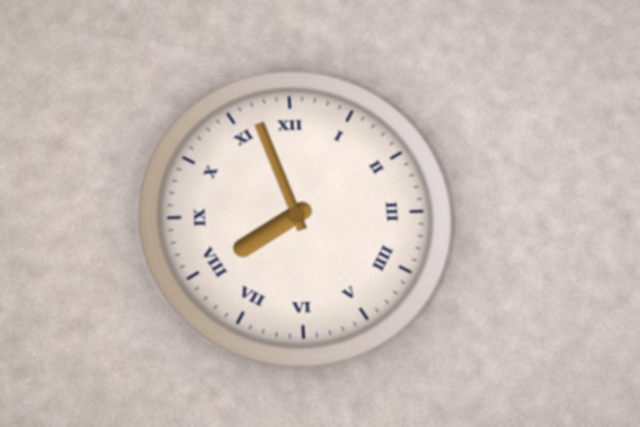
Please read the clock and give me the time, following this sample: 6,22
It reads 7,57
